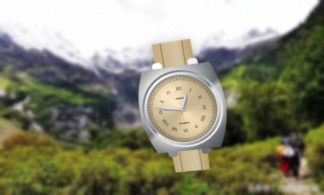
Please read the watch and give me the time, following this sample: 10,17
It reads 12,47
